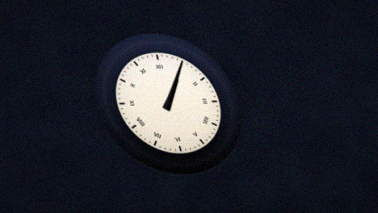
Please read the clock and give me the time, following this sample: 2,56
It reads 1,05
